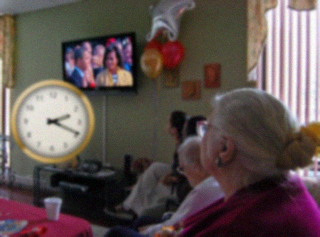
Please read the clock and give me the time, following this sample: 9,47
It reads 2,19
